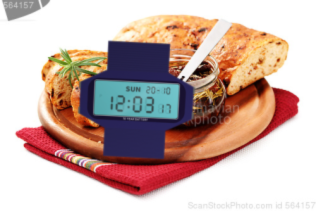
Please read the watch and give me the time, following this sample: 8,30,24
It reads 12,03,17
